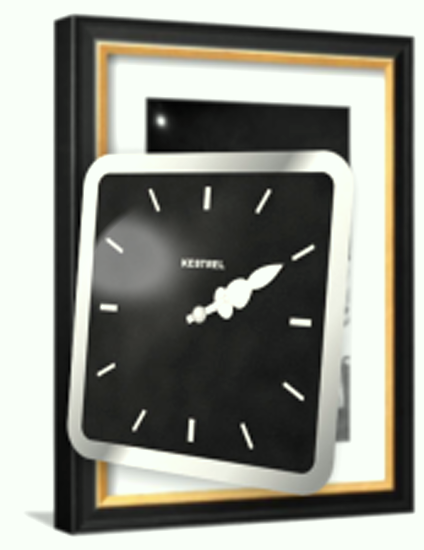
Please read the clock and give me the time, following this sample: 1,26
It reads 2,10
